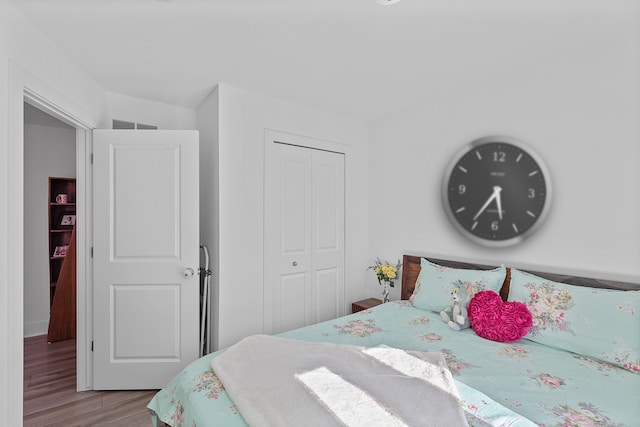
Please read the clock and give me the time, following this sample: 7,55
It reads 5,36
